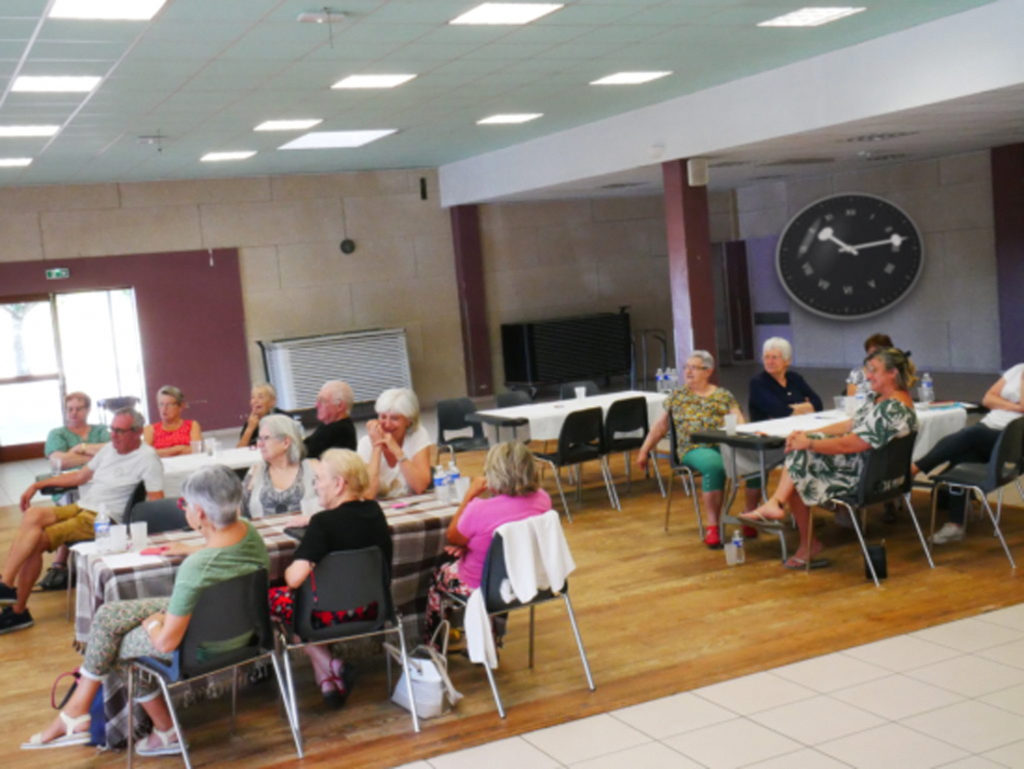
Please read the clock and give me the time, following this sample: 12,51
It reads 10,13
